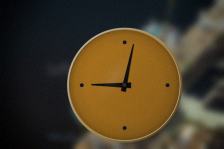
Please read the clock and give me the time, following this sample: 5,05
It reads 9,02
